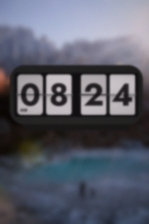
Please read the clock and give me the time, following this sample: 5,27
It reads 8,24
